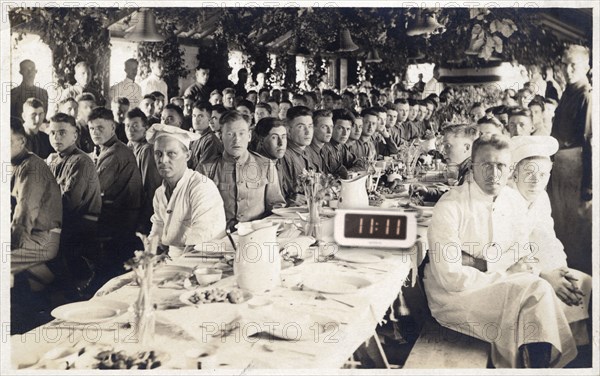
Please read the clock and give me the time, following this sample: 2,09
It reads 11,11
